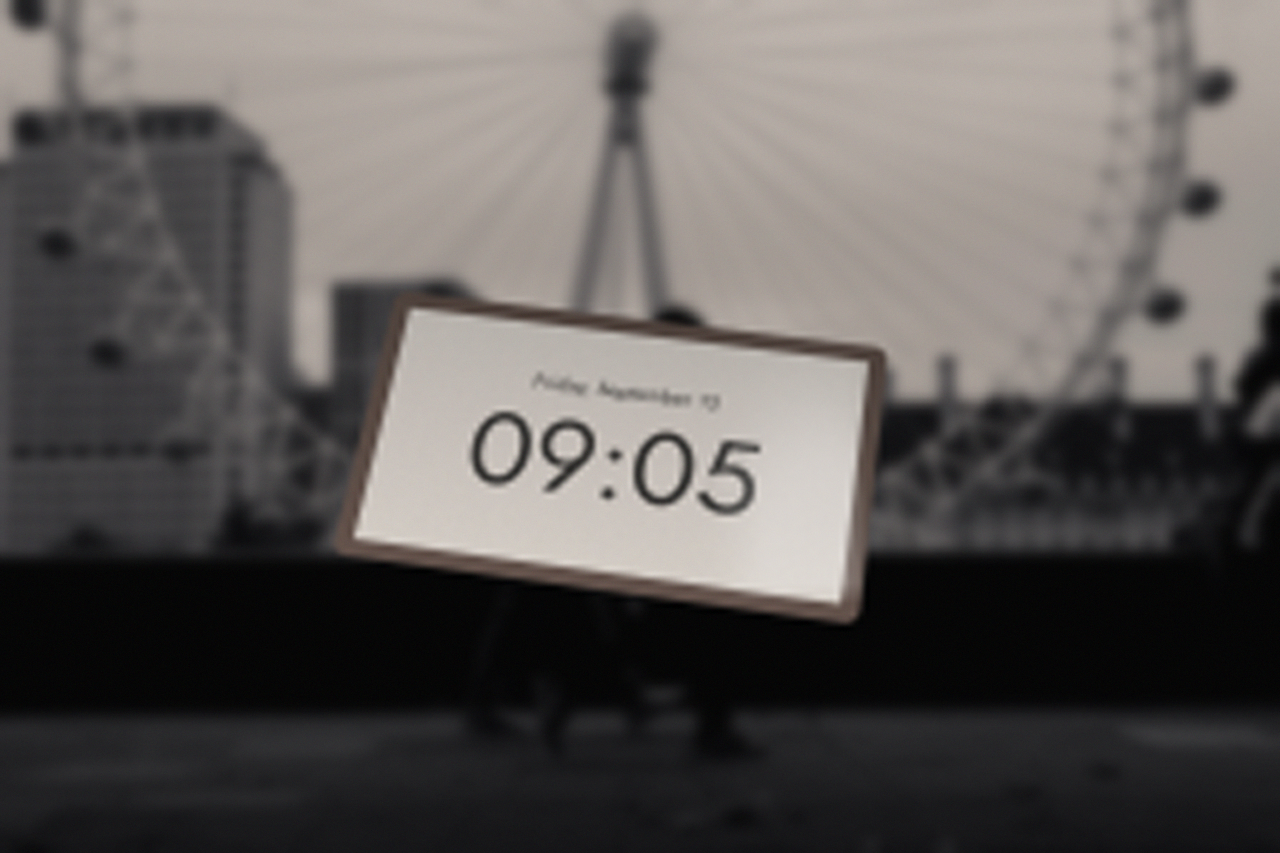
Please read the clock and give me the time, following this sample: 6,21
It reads 9,05
